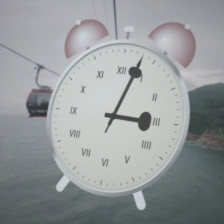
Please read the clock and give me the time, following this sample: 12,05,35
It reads 3,03,03
